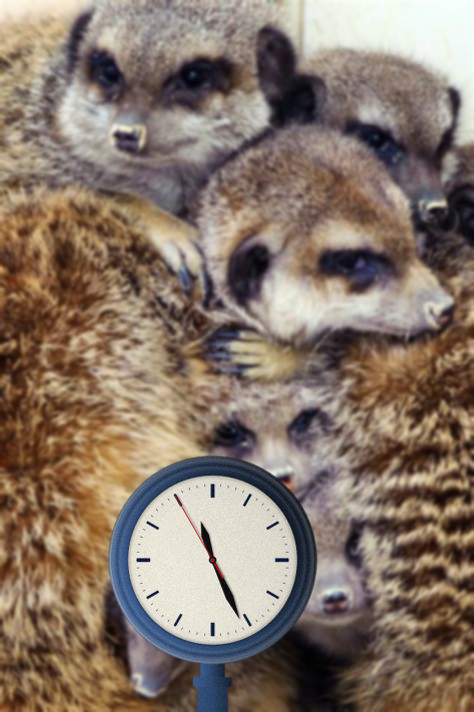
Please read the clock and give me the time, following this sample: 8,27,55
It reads 11,25,55
